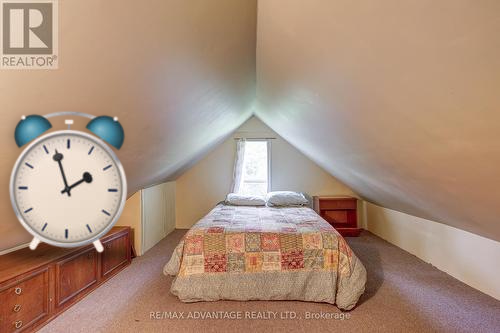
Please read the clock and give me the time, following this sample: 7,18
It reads 1,57
